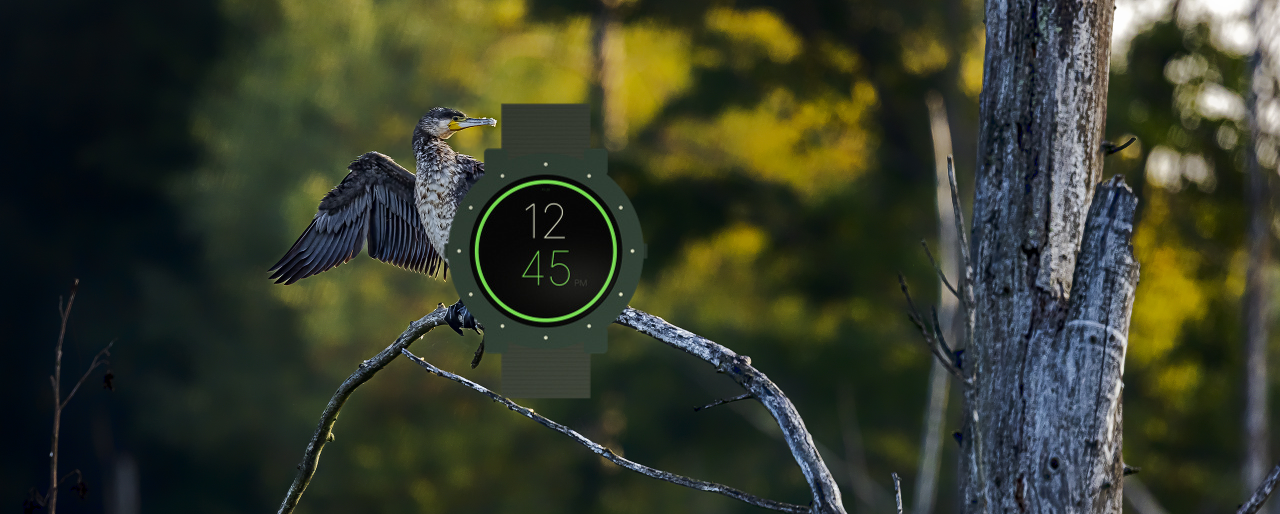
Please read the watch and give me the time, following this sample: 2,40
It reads 12,45
